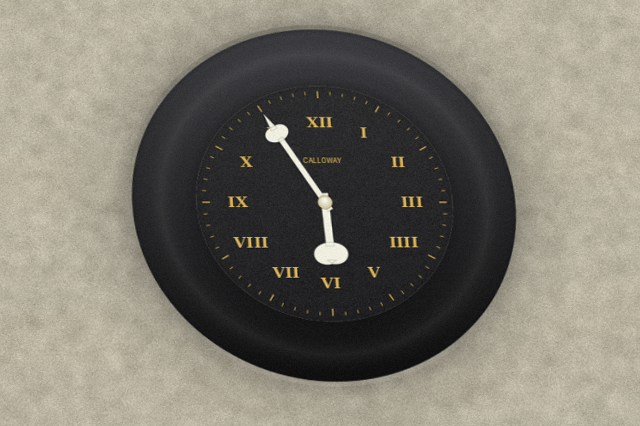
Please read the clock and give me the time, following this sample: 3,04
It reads 5,55
